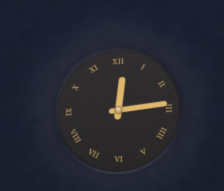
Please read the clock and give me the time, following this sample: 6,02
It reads 12,14
